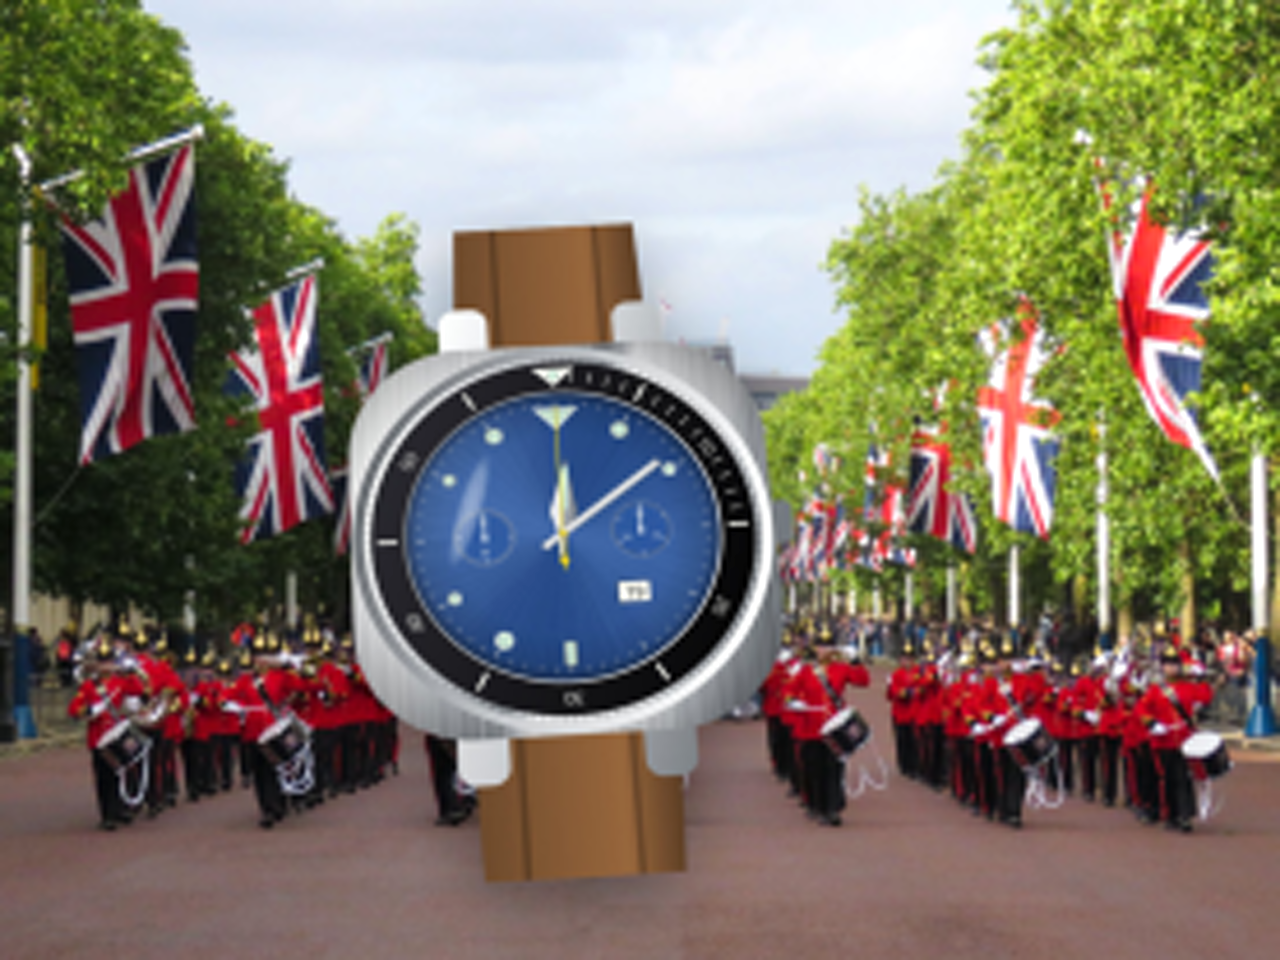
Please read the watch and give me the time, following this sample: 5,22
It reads 12,09
